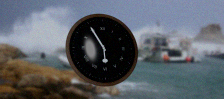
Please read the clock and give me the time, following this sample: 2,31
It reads 5,55
